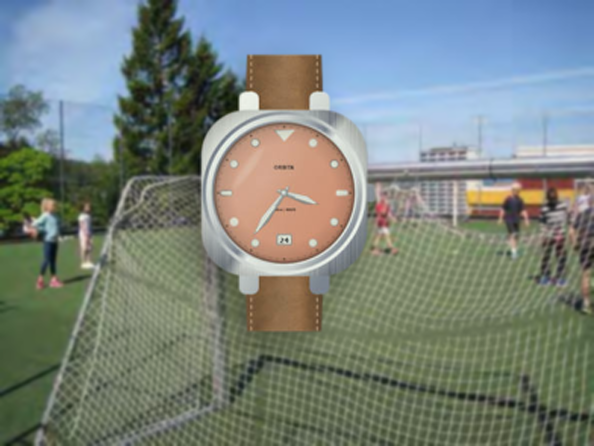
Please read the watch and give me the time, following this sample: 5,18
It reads 3,36
